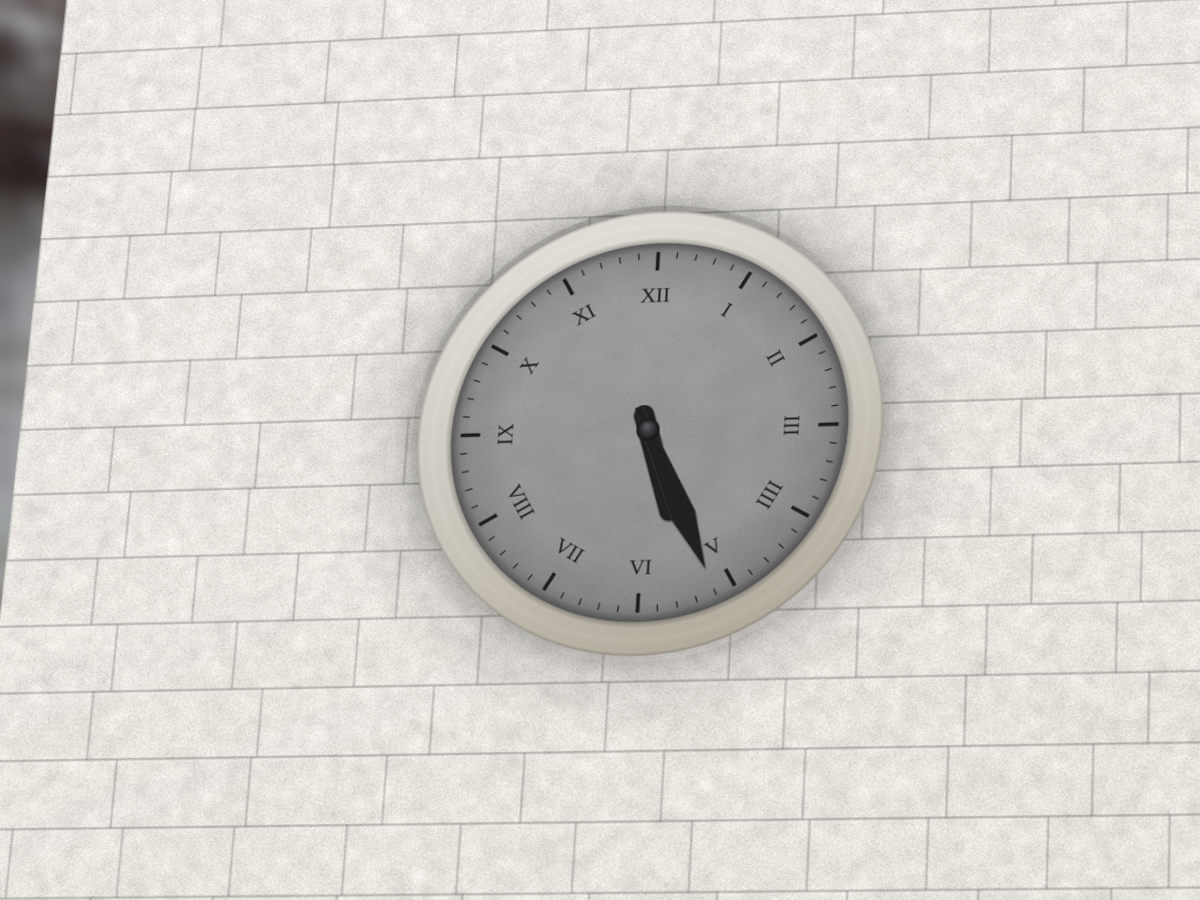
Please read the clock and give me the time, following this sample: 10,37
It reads 5,26
